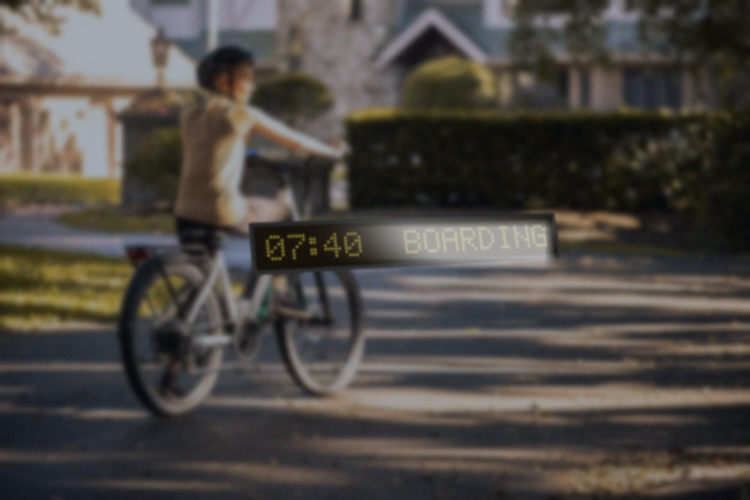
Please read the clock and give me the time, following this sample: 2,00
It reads 7,40
